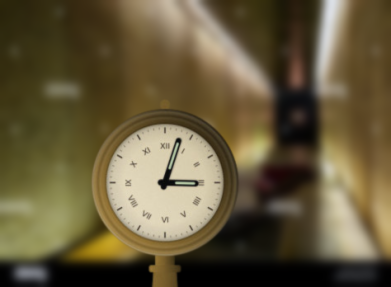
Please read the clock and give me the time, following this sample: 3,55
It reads 3,03
